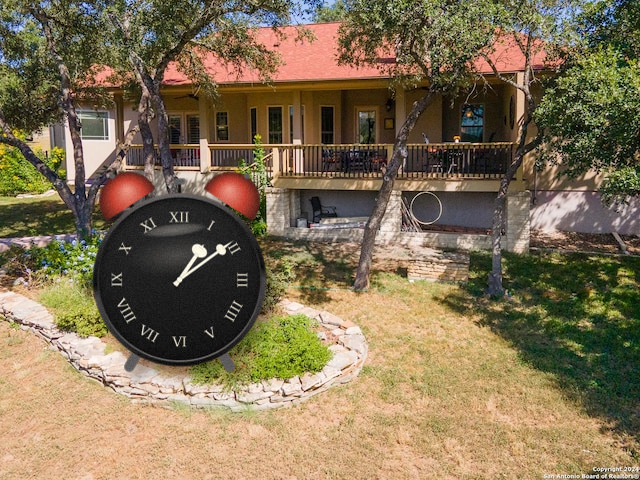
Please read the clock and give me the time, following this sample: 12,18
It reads 1,09
